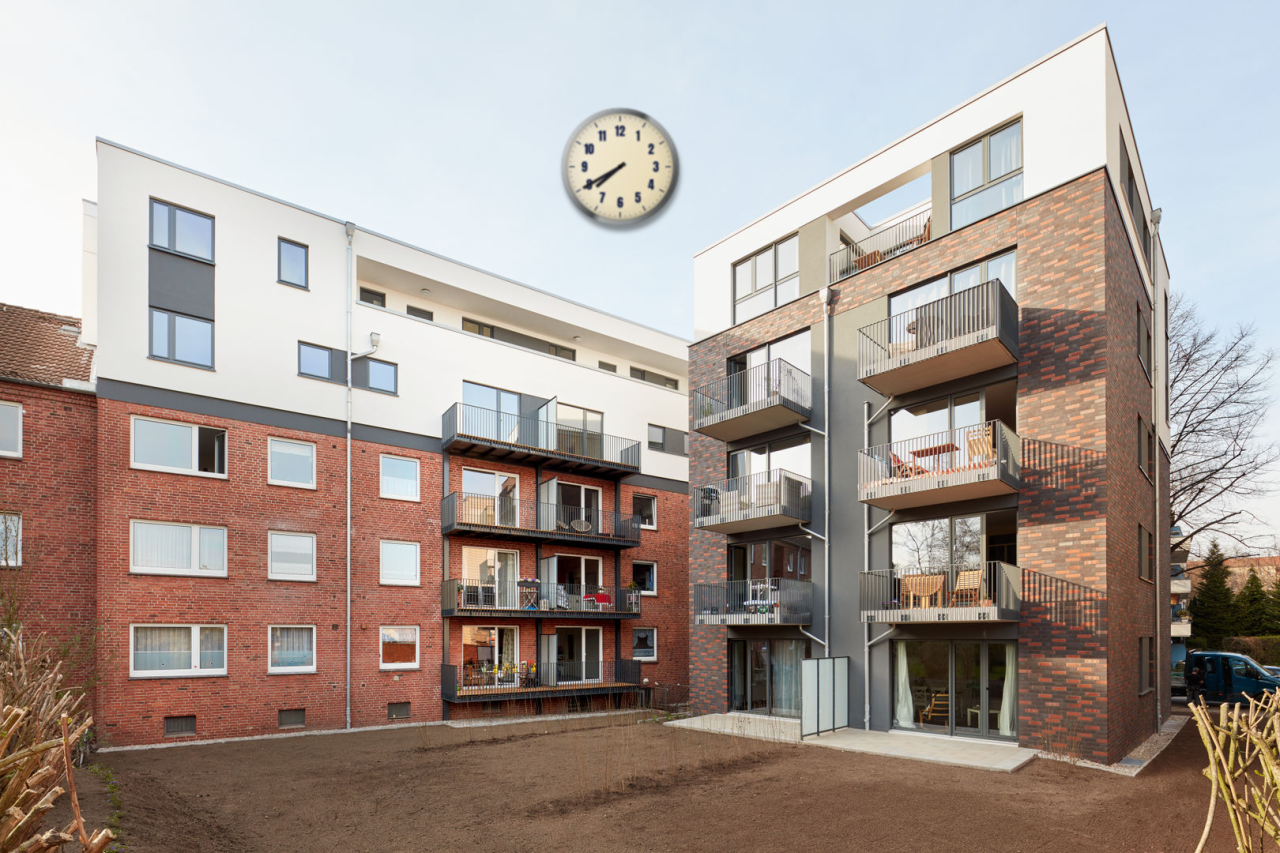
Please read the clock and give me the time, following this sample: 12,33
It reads 7,40
